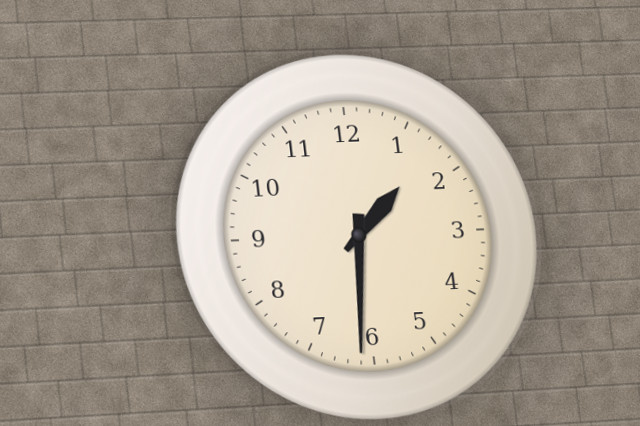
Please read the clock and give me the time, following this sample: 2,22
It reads 1,31
